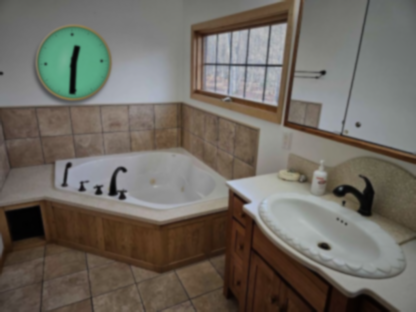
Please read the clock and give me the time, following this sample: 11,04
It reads 12,31
